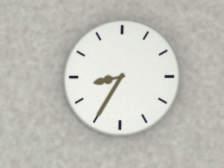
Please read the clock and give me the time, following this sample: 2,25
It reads 8,35
